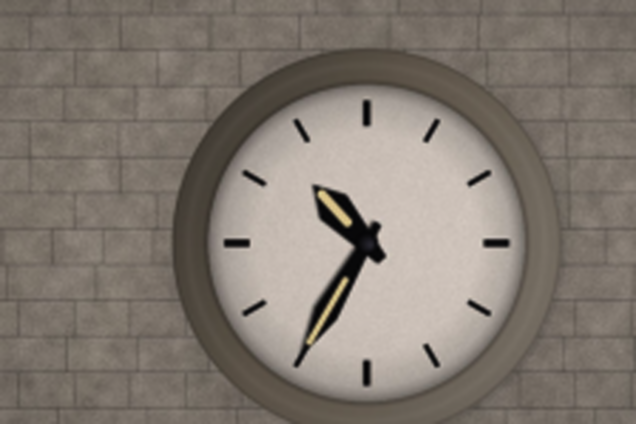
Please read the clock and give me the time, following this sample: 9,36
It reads 10,35
